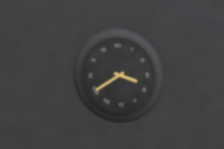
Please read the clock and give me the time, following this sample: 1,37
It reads 3,40
